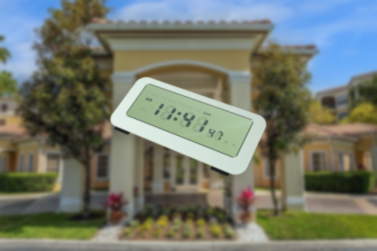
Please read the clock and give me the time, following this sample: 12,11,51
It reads 11,41,47
